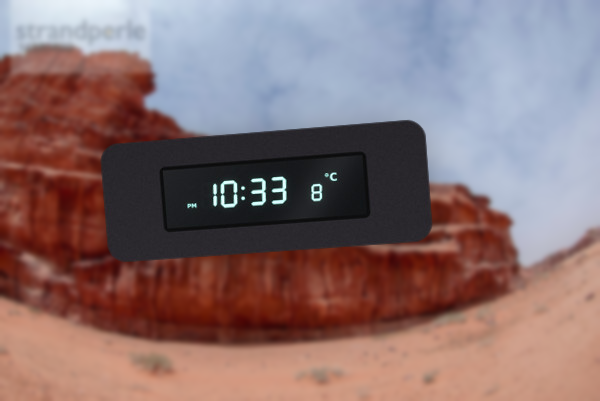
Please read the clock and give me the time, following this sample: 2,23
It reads 10,33
